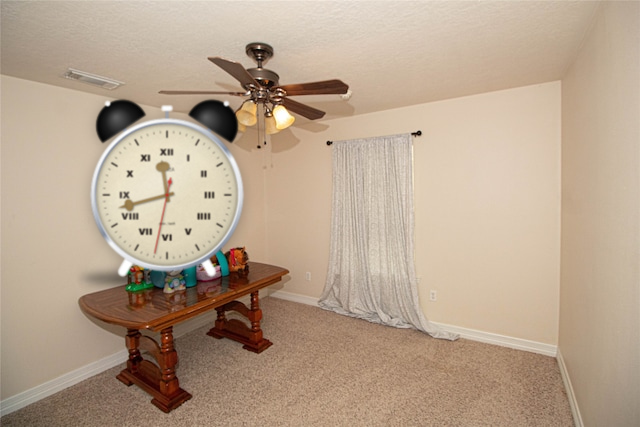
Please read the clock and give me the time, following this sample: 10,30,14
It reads 11,42,32
